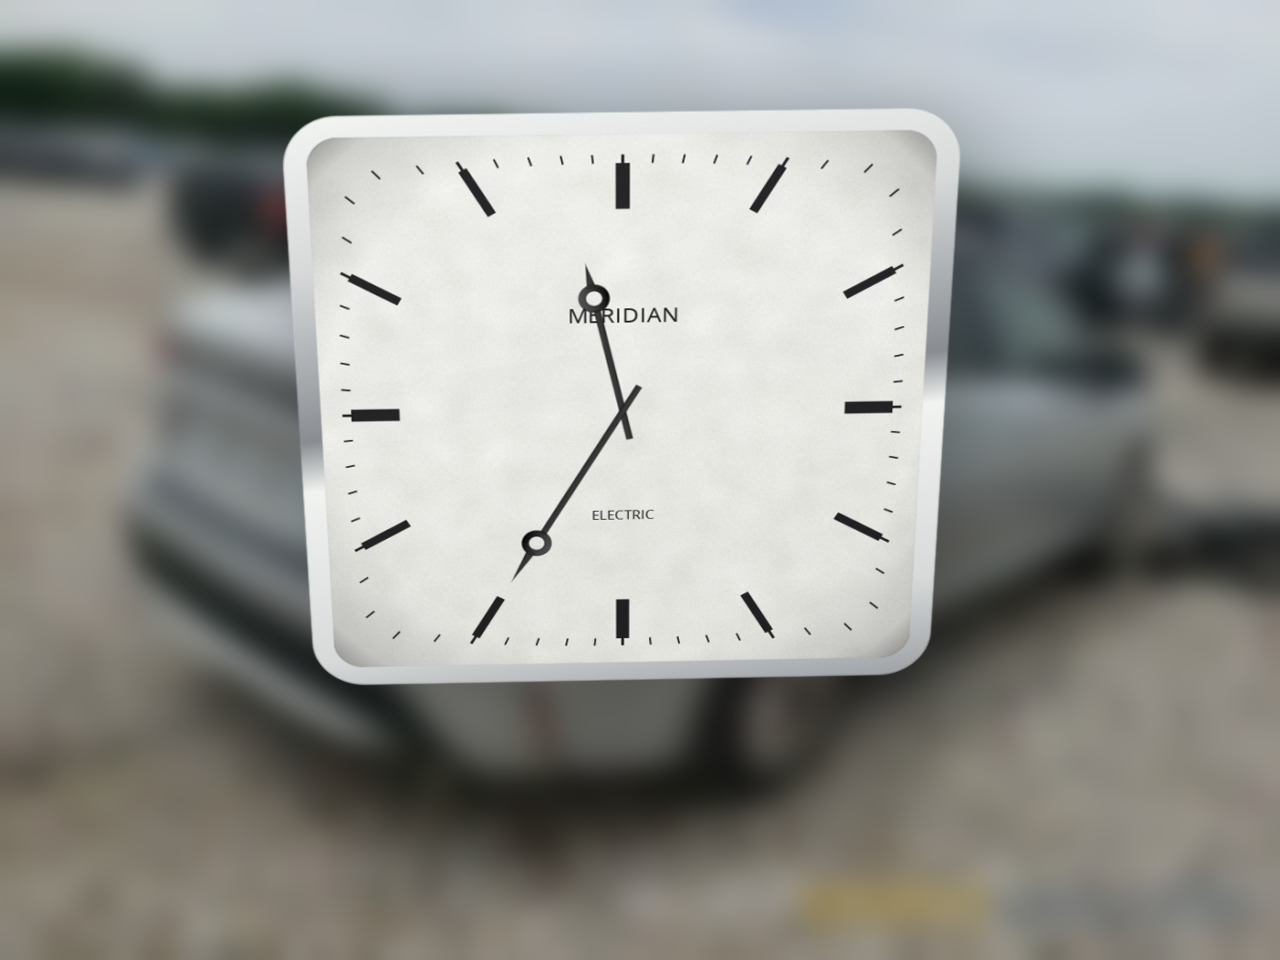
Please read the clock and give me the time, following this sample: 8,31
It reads 11,35
